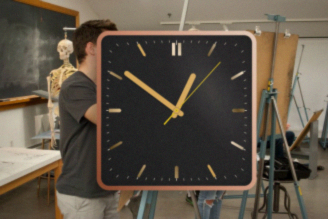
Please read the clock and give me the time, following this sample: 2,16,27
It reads 12,51,07
